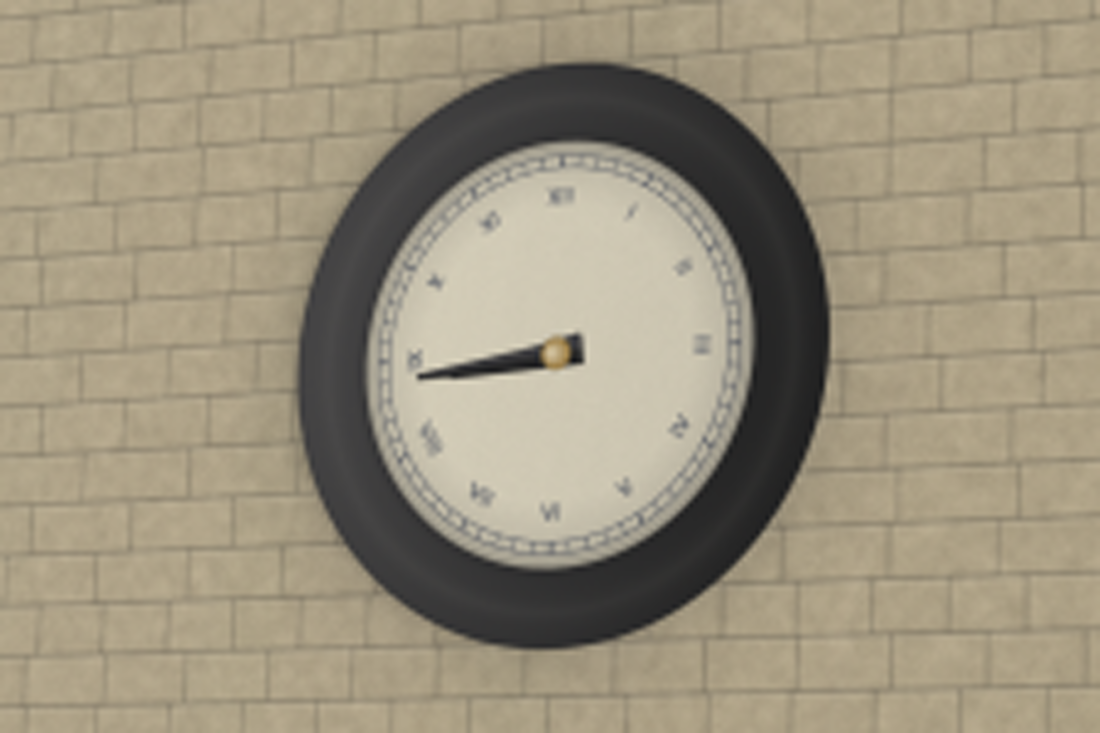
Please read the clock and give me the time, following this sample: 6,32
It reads 8,44
